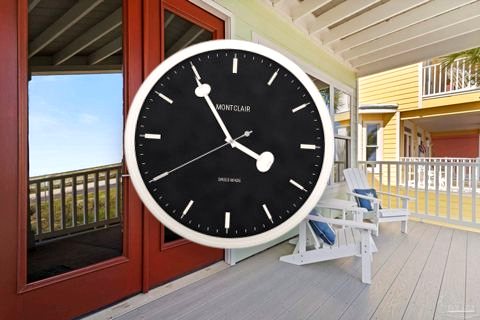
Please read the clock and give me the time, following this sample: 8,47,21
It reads 3,54,40
